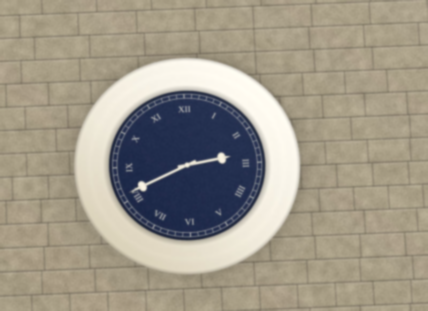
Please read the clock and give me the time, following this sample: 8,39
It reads 2,41
